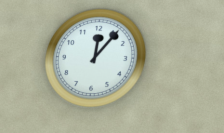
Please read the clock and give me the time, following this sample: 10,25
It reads 12,06
